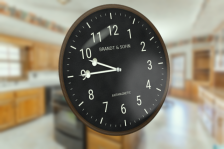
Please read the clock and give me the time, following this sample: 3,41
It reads 9,45
